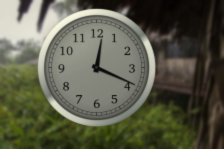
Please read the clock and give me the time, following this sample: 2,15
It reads 12,19
